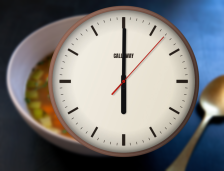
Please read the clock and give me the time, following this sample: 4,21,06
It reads 6,00,07
